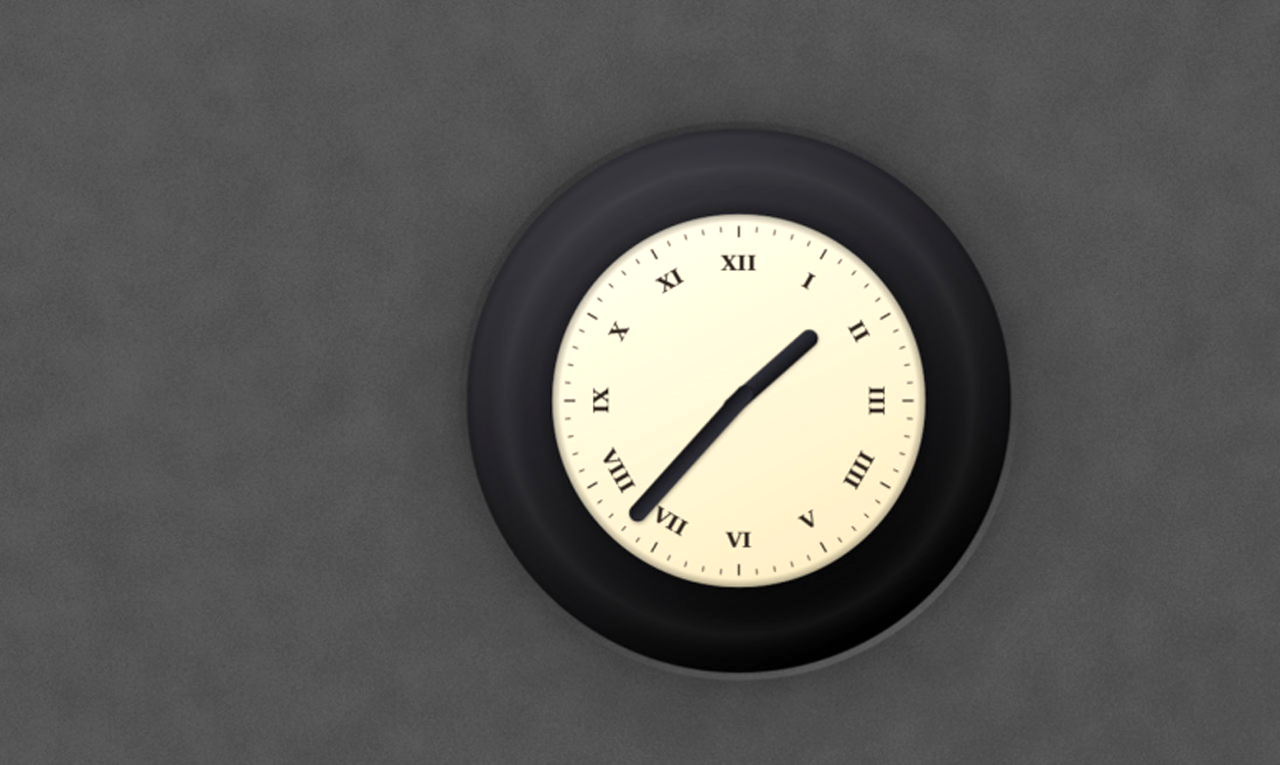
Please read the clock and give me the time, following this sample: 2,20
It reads 1,37
